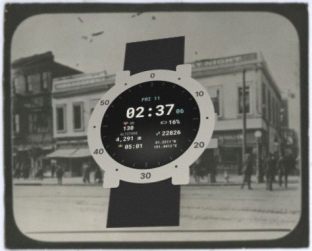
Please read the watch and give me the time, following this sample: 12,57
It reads 2,37
